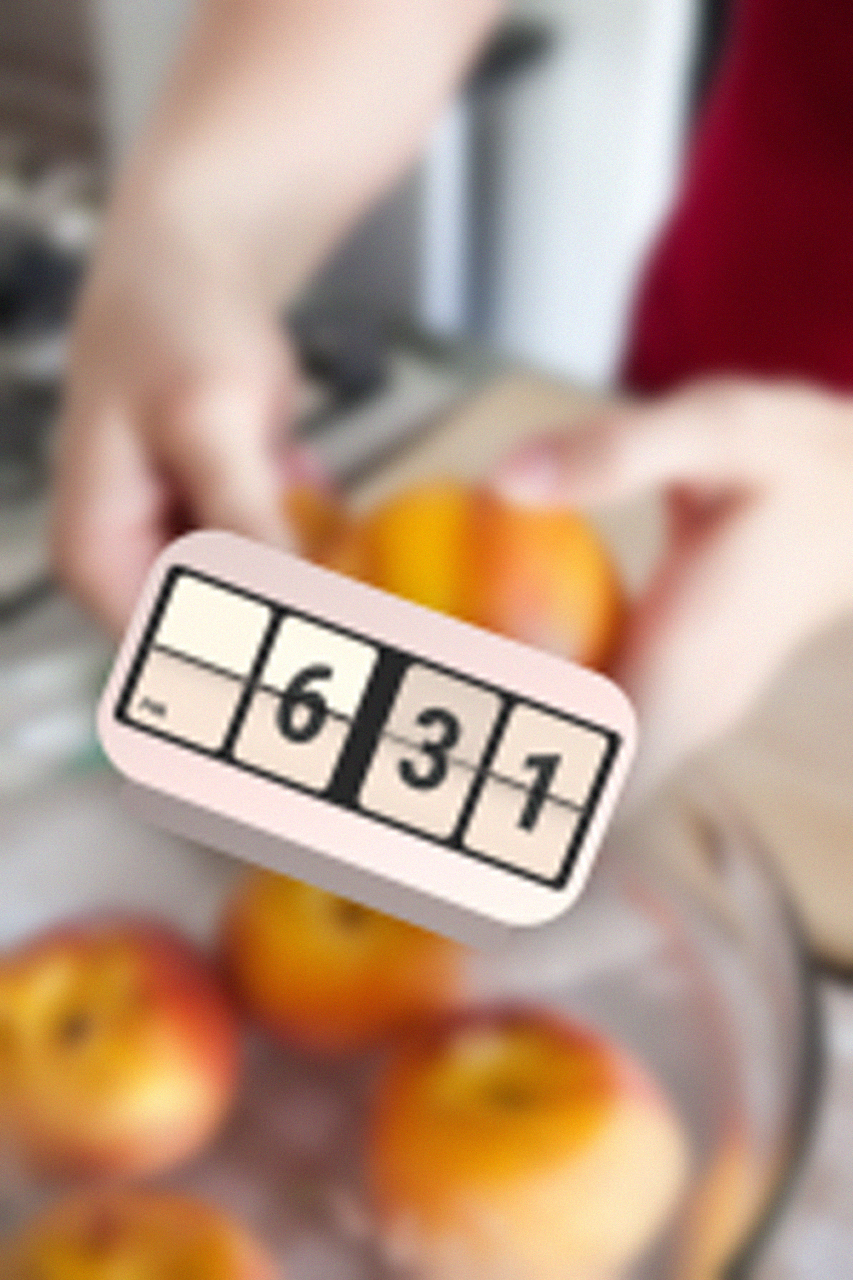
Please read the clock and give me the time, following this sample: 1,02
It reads 6,31
